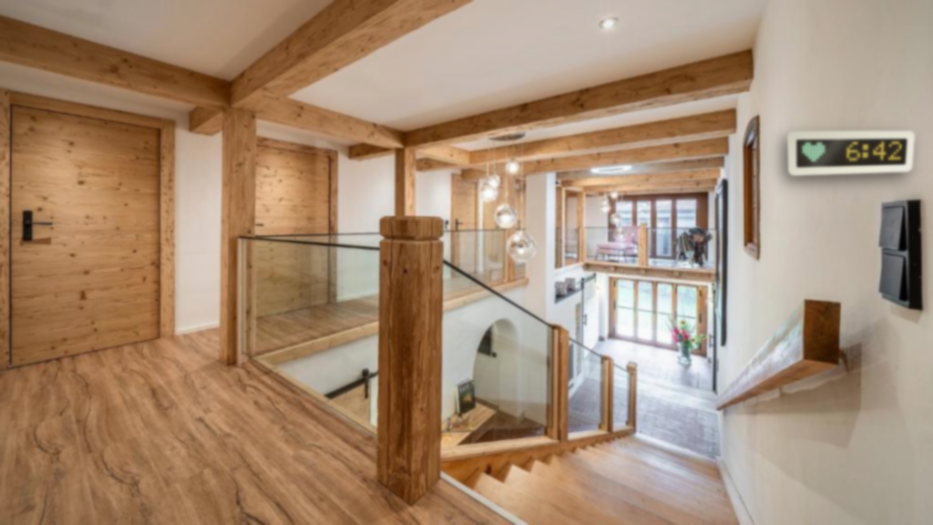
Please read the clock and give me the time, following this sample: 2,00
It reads 6,42
